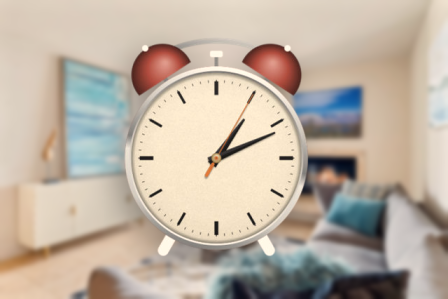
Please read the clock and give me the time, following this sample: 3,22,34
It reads 1,11,05
